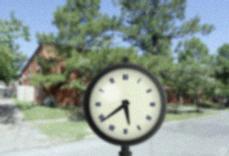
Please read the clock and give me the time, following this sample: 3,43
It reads 5,39
